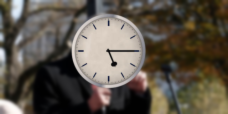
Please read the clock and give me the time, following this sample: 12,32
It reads 5,15
